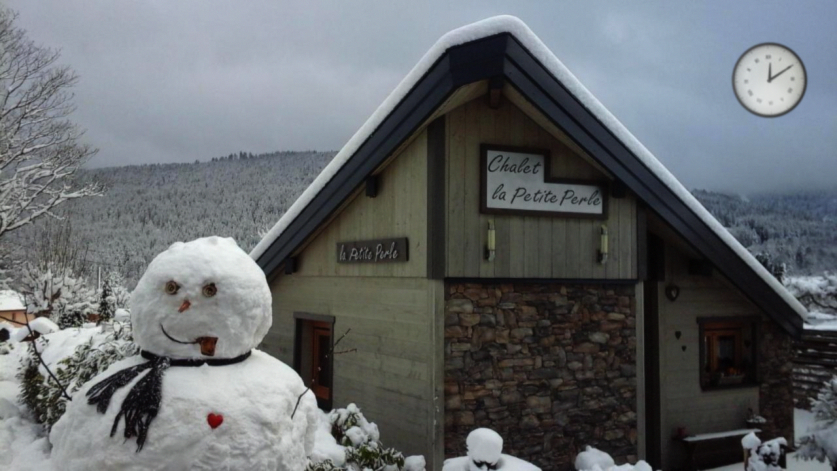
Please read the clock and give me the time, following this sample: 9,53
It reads 12,10
